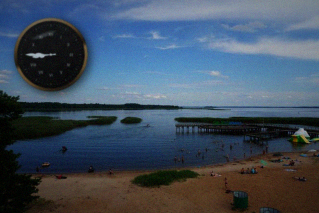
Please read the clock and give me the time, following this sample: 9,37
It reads 8,45
